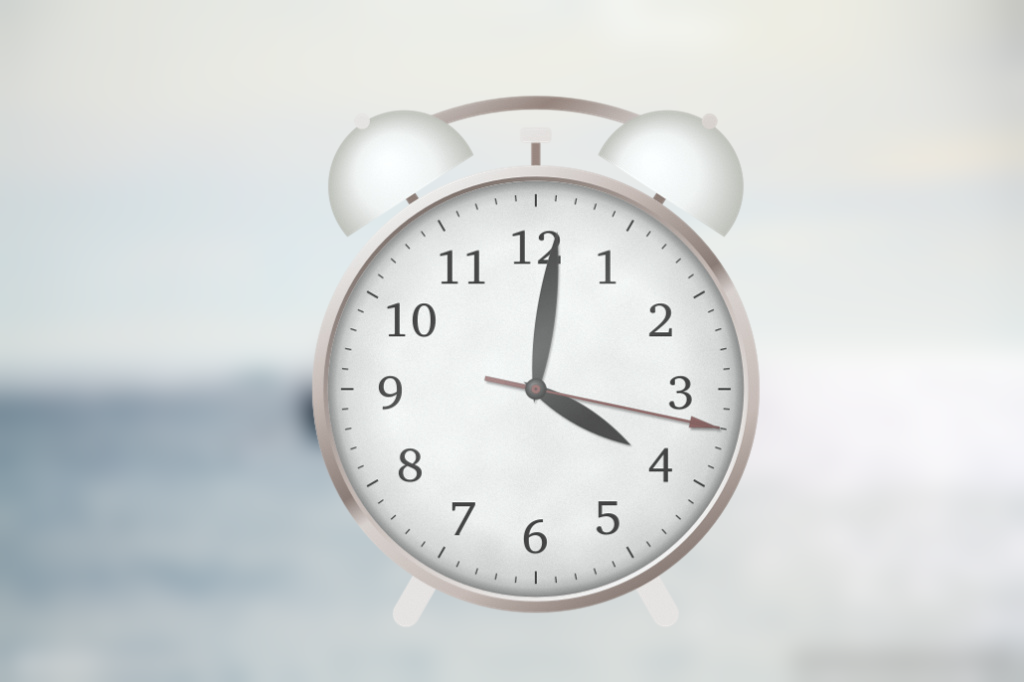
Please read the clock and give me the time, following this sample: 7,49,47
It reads 4,01,17
